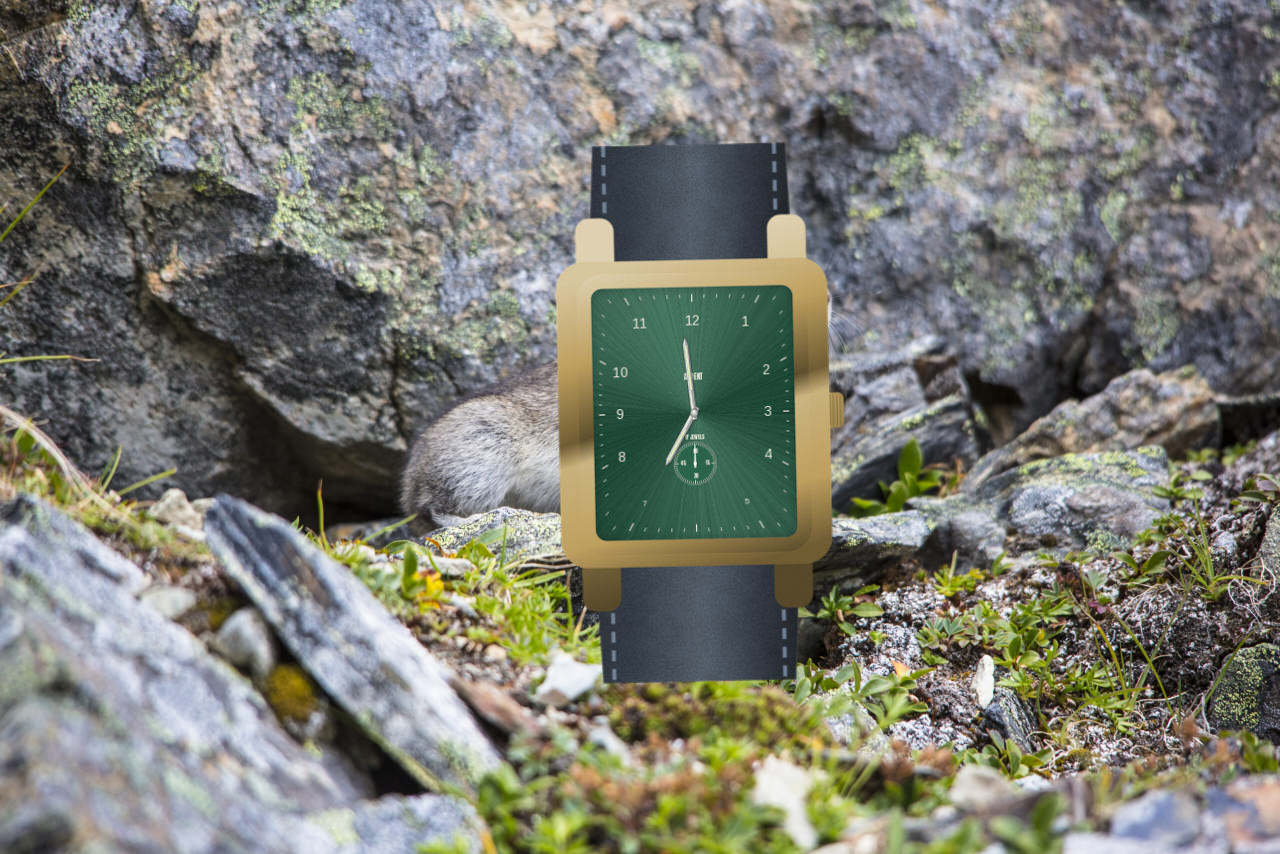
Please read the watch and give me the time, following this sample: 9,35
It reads 6,59
